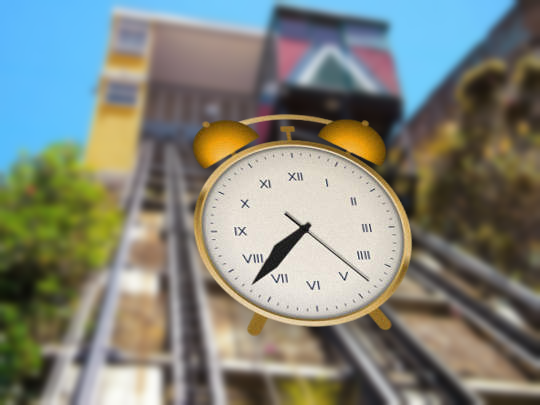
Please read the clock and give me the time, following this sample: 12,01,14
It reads 7,37,23
